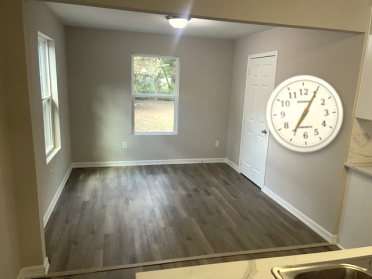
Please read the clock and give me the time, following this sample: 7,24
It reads 7,05
